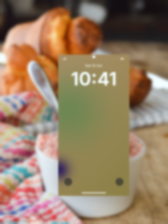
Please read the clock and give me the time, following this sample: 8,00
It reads 10,41
